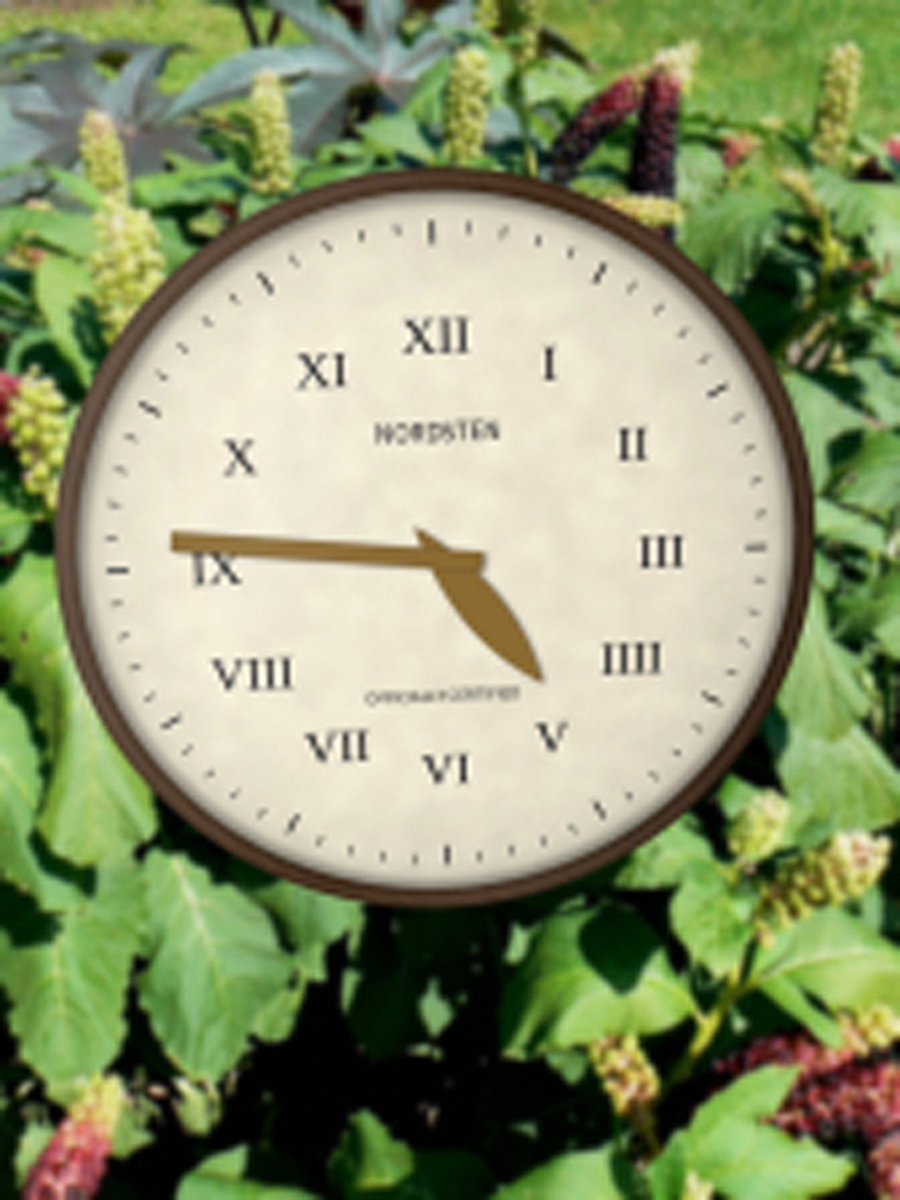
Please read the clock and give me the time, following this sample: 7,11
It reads 4,46
